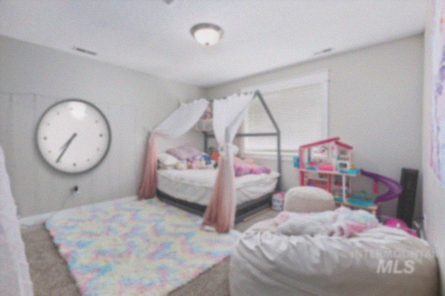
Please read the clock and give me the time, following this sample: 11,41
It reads 7,36
